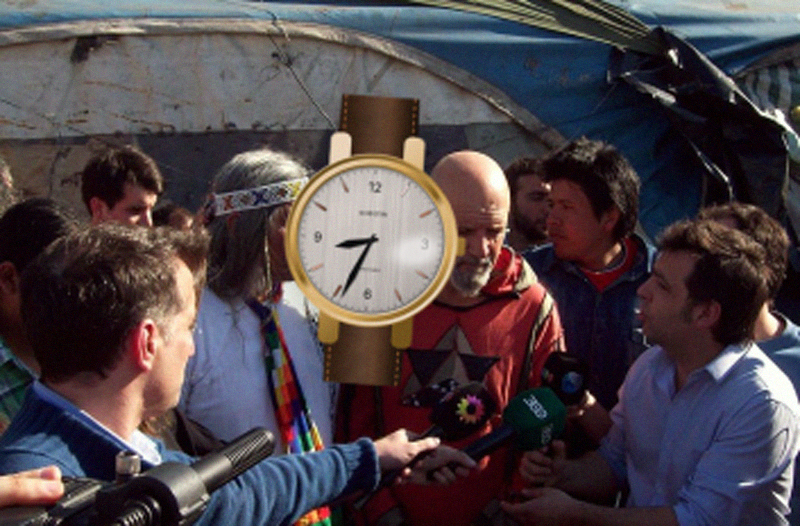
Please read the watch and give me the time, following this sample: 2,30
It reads 8,34
